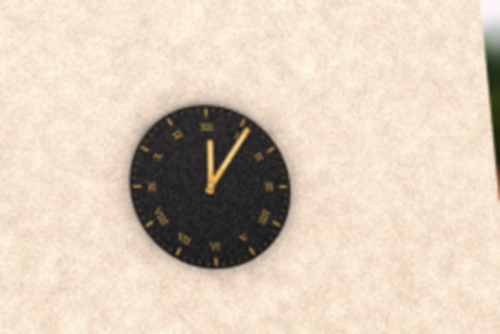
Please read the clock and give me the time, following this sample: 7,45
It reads 12,06
